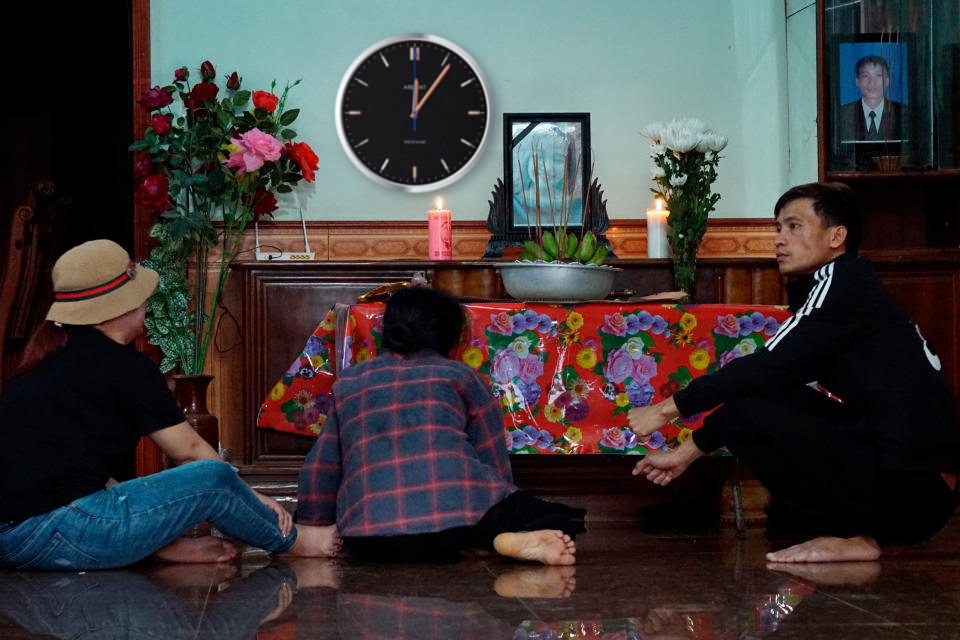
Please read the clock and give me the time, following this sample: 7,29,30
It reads 12,06,00
